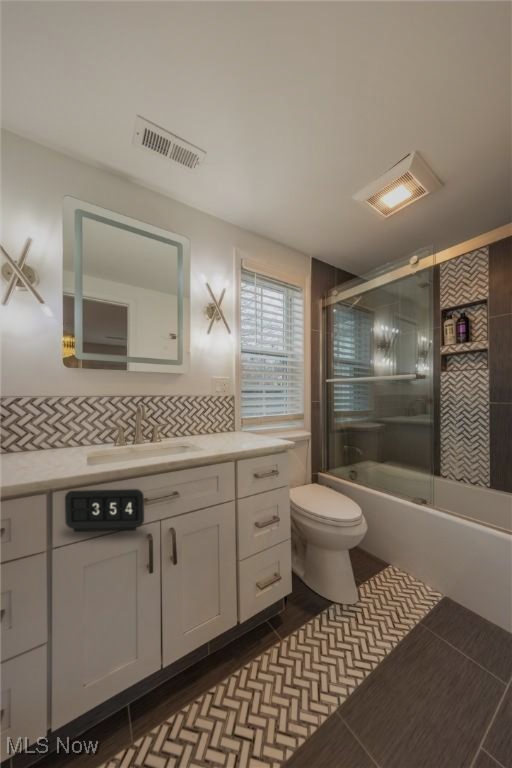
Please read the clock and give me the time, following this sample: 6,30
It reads 3,54
